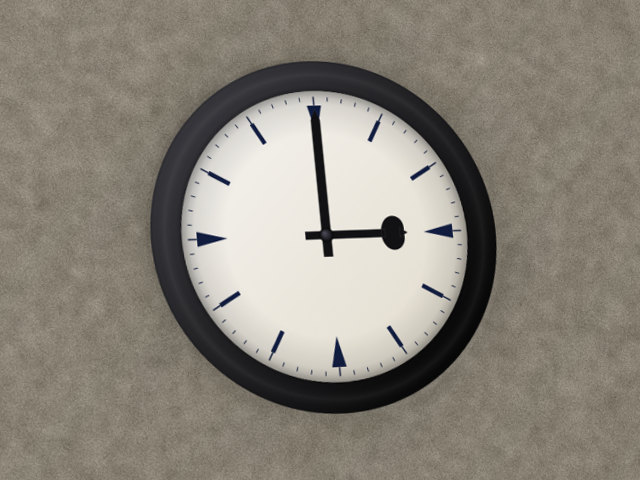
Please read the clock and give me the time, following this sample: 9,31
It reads 3,00
